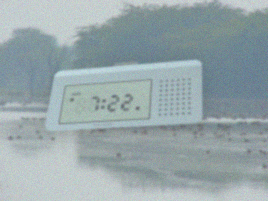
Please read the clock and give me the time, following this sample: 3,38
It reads 7,22
